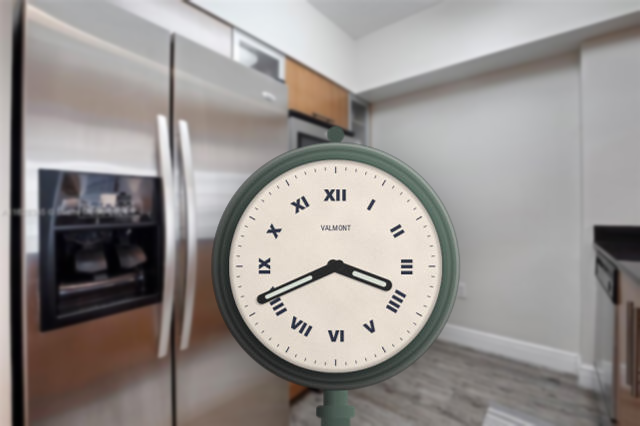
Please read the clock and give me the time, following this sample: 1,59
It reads 3,41
